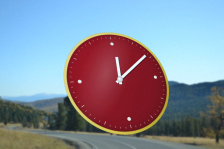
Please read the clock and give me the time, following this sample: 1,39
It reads 12,09
